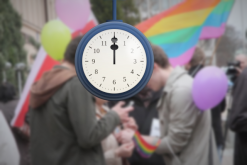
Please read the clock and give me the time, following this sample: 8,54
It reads 12,00
